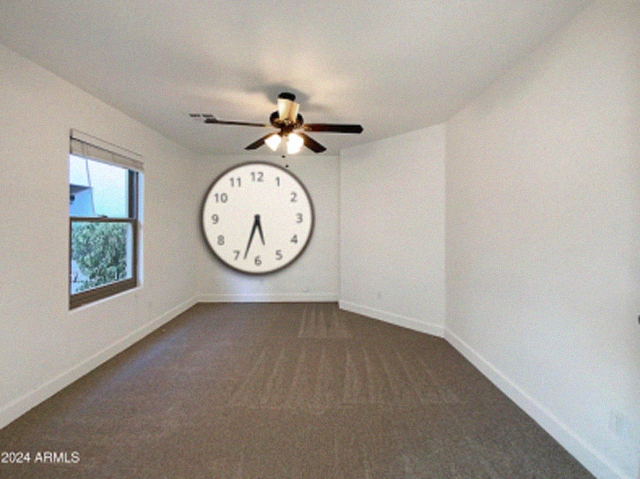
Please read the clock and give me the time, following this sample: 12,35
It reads 5,33
